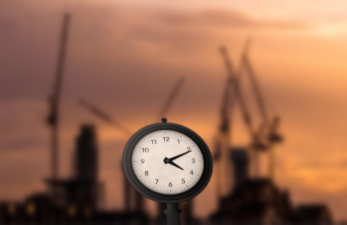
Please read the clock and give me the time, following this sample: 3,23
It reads 4,11
